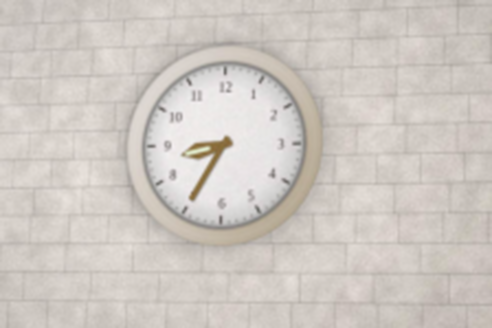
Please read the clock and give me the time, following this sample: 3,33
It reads 8,35
